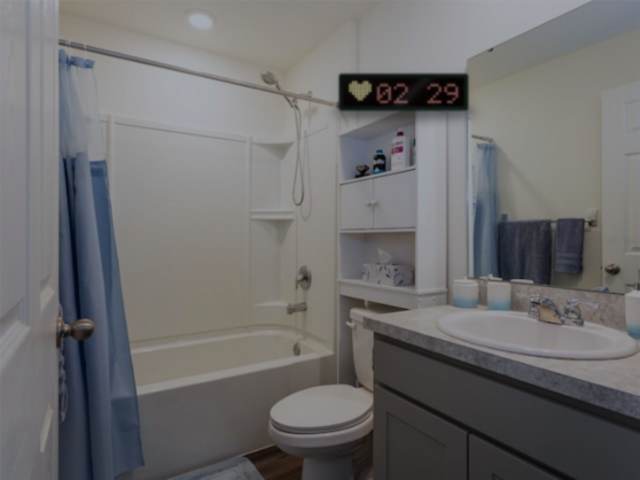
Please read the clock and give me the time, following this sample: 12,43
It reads 2,29
